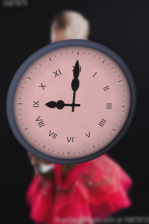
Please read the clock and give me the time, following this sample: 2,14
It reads 9,00
